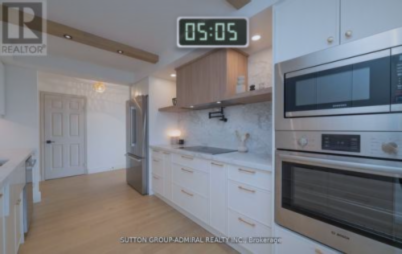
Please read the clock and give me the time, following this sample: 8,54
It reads 5,05
